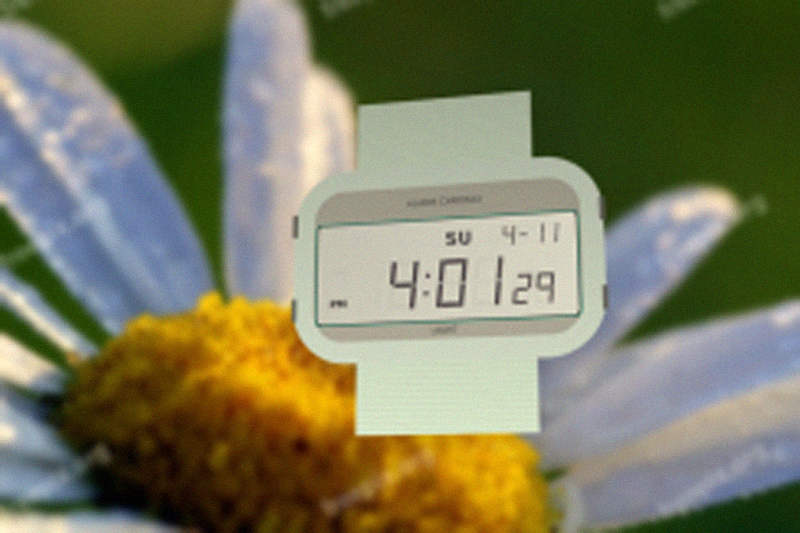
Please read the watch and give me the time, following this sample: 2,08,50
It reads 4,01,29
